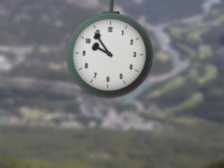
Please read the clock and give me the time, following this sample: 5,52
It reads 9,54
